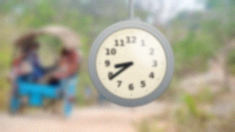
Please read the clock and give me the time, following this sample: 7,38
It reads 8,39
